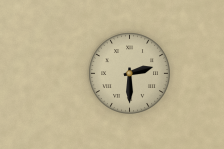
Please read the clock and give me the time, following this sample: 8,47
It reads 2,30
